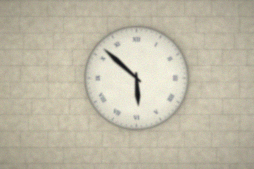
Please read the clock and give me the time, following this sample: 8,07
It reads 5,52
